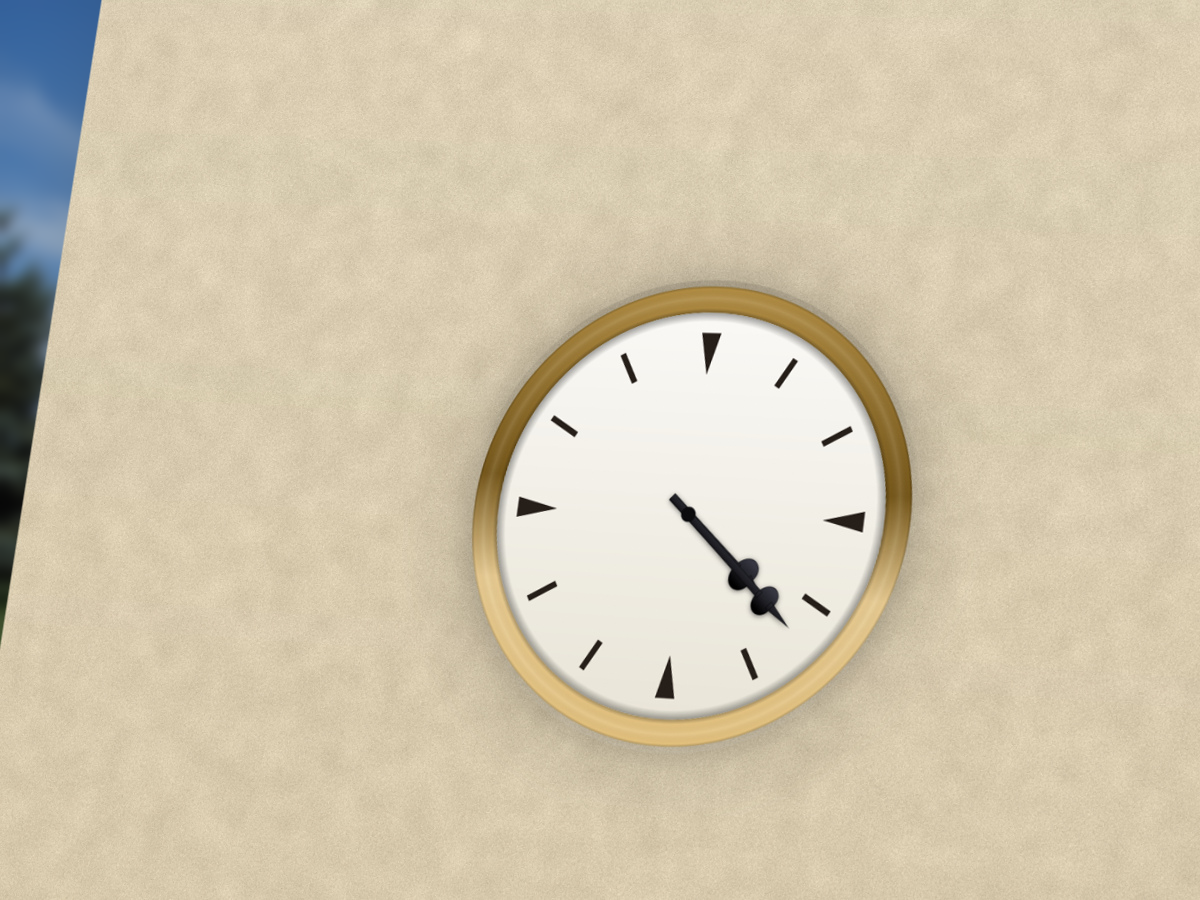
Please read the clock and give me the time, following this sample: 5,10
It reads 4,22
